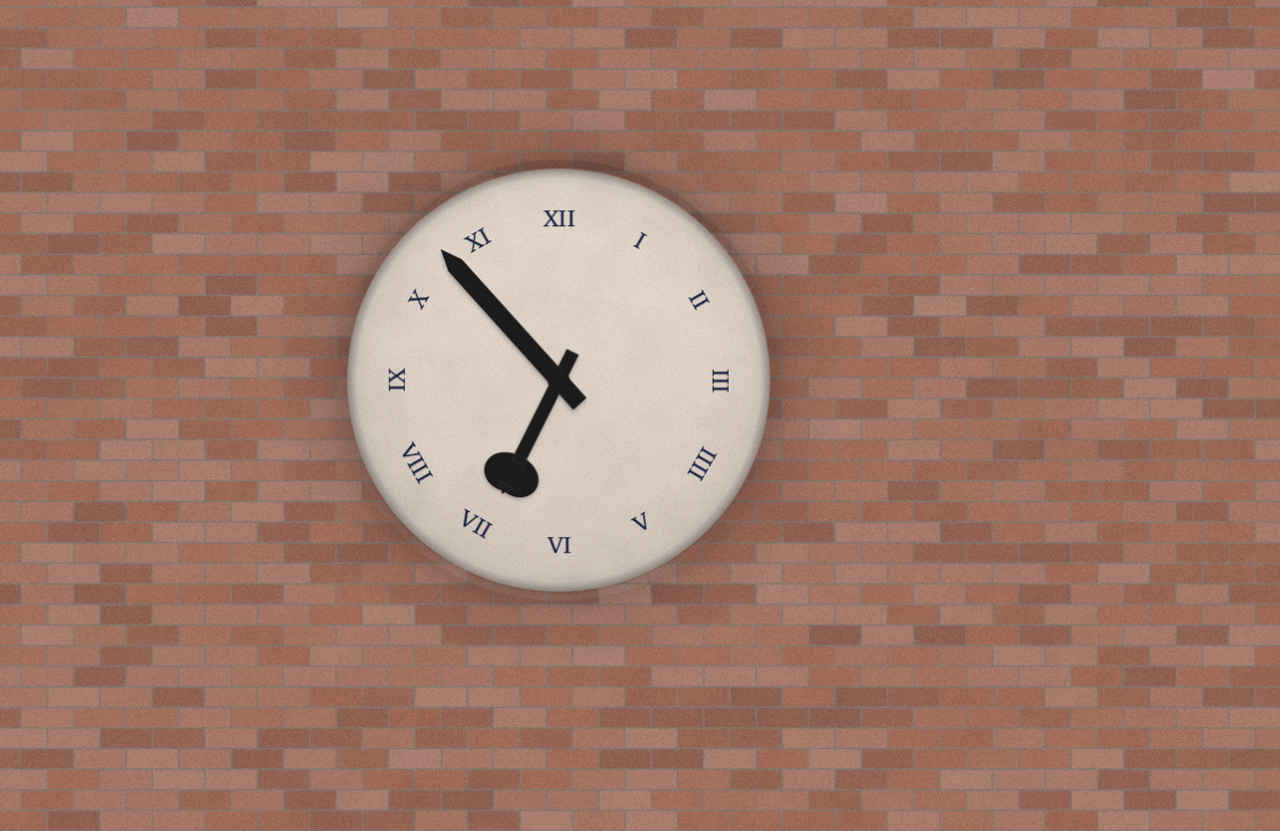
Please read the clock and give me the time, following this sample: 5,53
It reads 6,53
